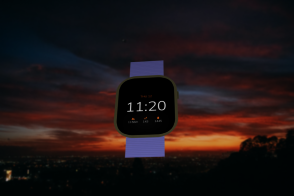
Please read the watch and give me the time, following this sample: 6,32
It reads 11,20
